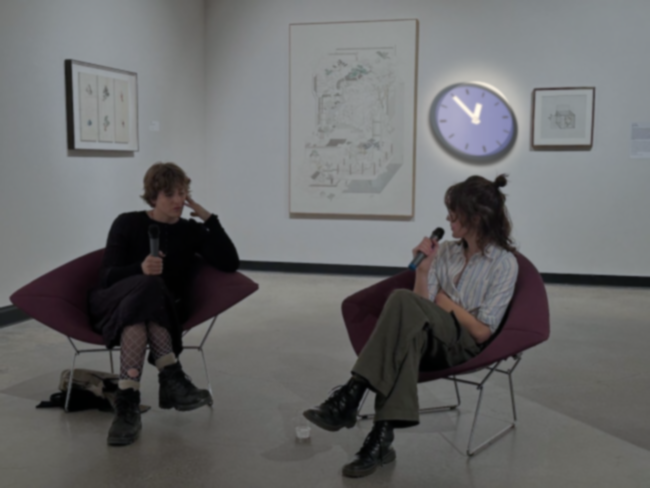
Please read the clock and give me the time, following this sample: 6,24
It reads 12,55
